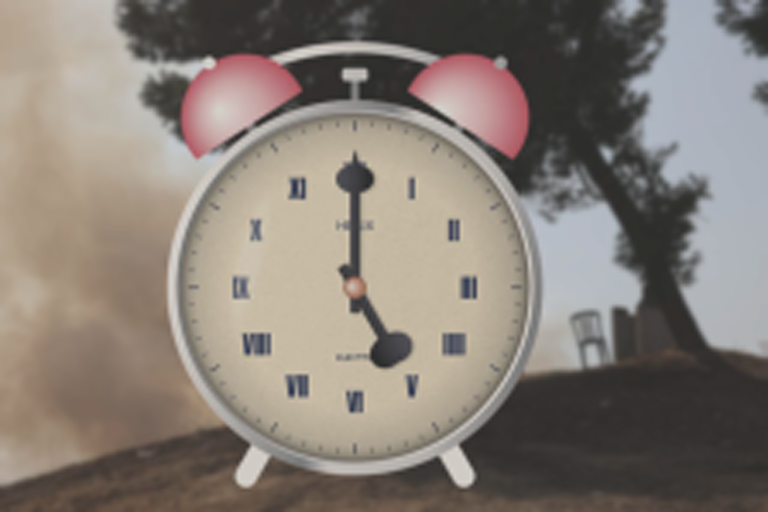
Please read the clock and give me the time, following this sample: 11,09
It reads 5,00
